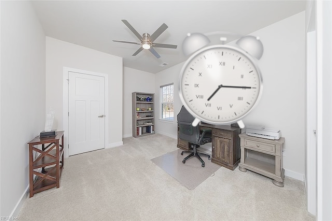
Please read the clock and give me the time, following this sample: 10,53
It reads 7,15
